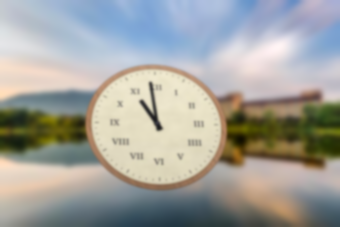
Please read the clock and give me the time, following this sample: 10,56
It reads 10,59
